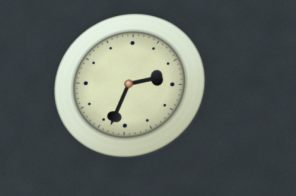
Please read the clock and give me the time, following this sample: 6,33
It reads 2,33
